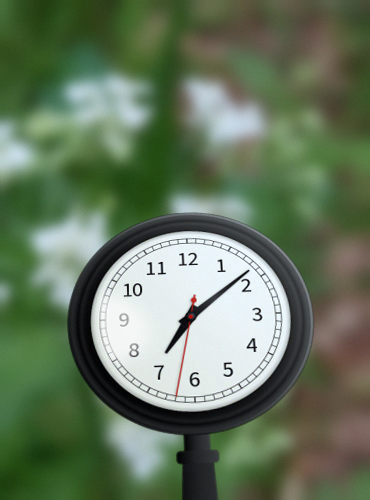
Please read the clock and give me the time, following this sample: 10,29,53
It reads 7,08,32
